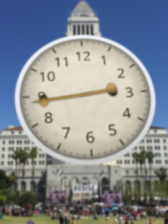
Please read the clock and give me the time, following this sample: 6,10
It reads 2,44
